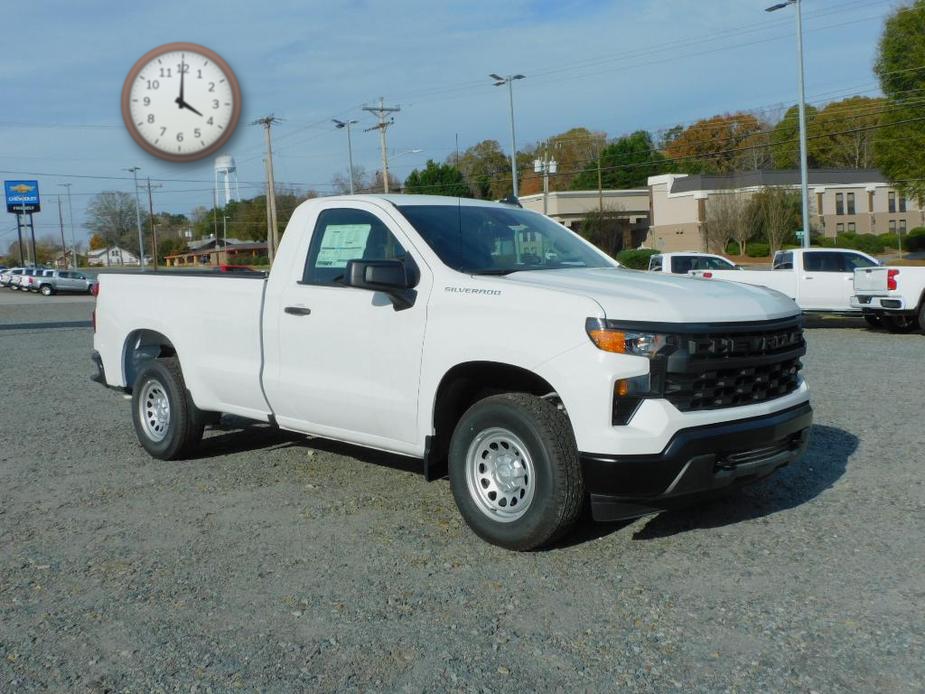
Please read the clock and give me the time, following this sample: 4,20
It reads 4,00
